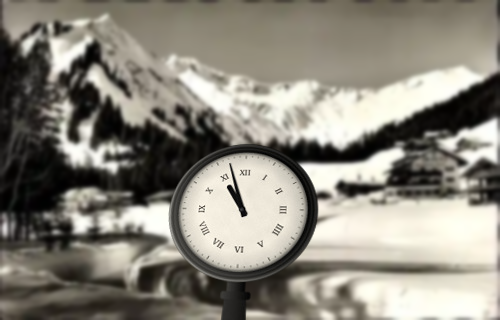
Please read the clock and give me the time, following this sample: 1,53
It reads 10,57
